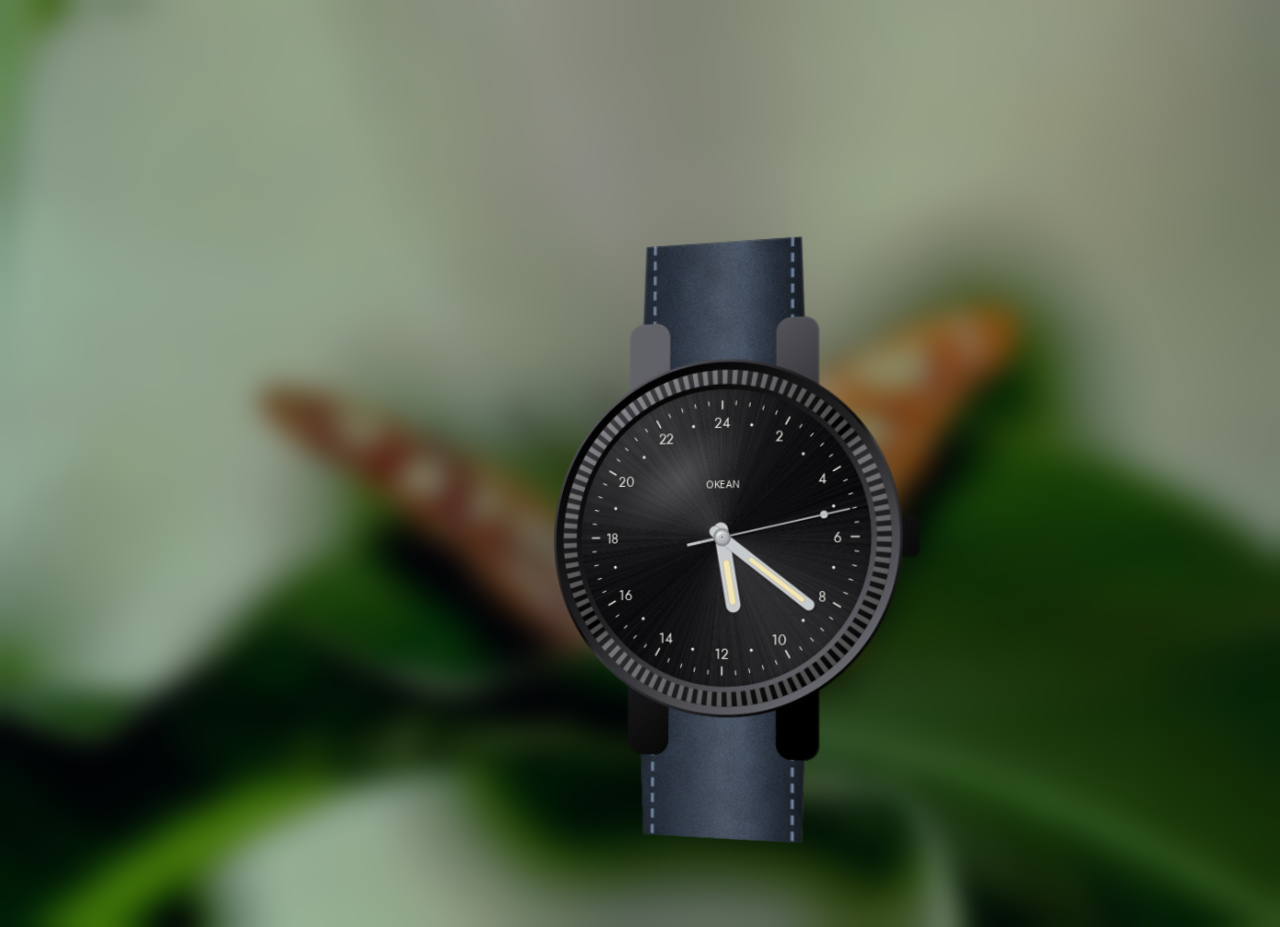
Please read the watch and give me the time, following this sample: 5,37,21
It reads 11,21,13
